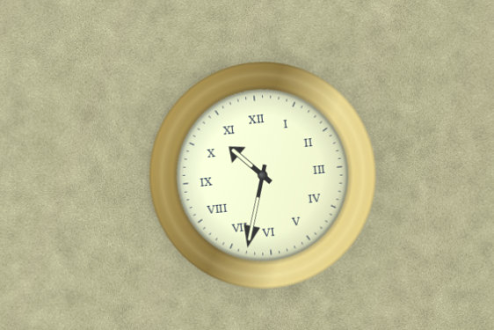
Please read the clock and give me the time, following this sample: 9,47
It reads 10,33
